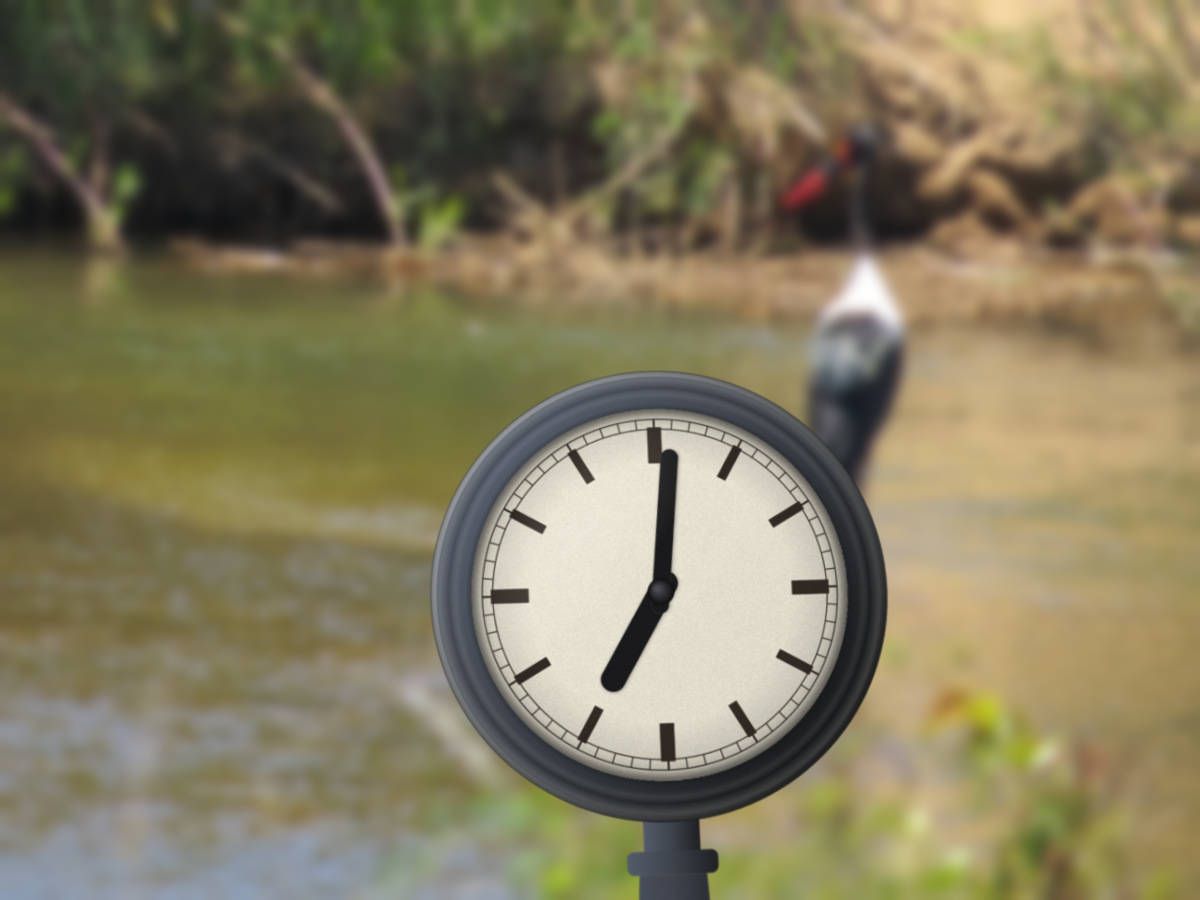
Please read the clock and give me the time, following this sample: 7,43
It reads 7,01
